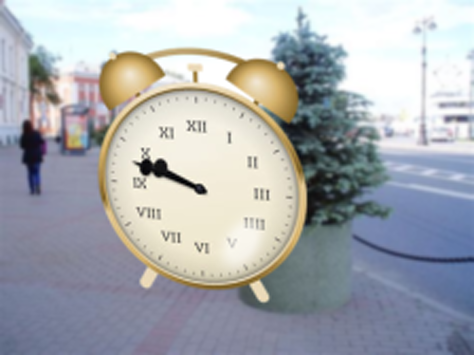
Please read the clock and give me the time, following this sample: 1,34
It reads 9,48
